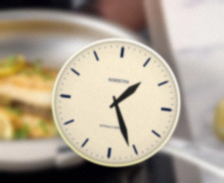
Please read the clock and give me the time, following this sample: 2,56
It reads 1,26
